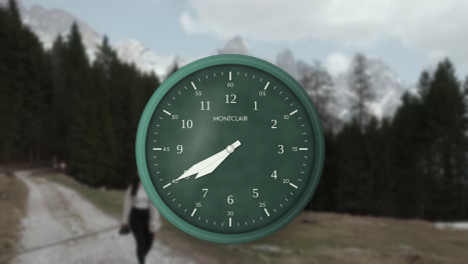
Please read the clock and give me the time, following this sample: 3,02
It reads 7,40
